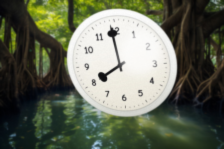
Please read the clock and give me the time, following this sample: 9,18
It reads 7,59
